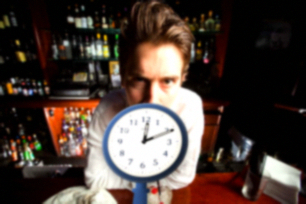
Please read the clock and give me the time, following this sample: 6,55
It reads 12,11
